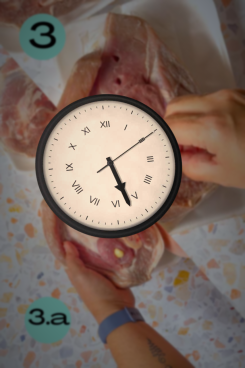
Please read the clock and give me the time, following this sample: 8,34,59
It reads 5,27,10
